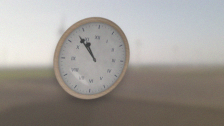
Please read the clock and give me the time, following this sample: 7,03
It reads 10,53
